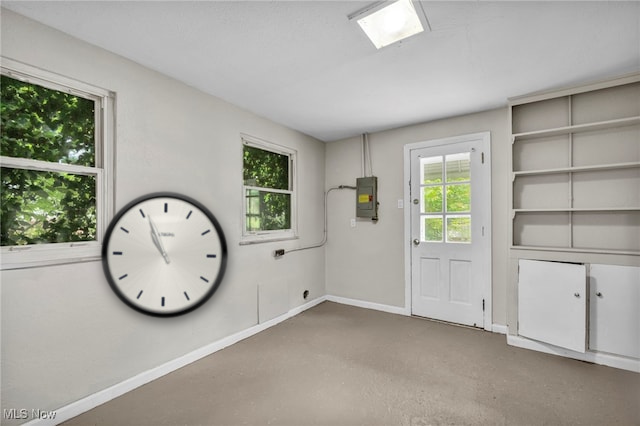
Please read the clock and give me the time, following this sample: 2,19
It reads 10,56
